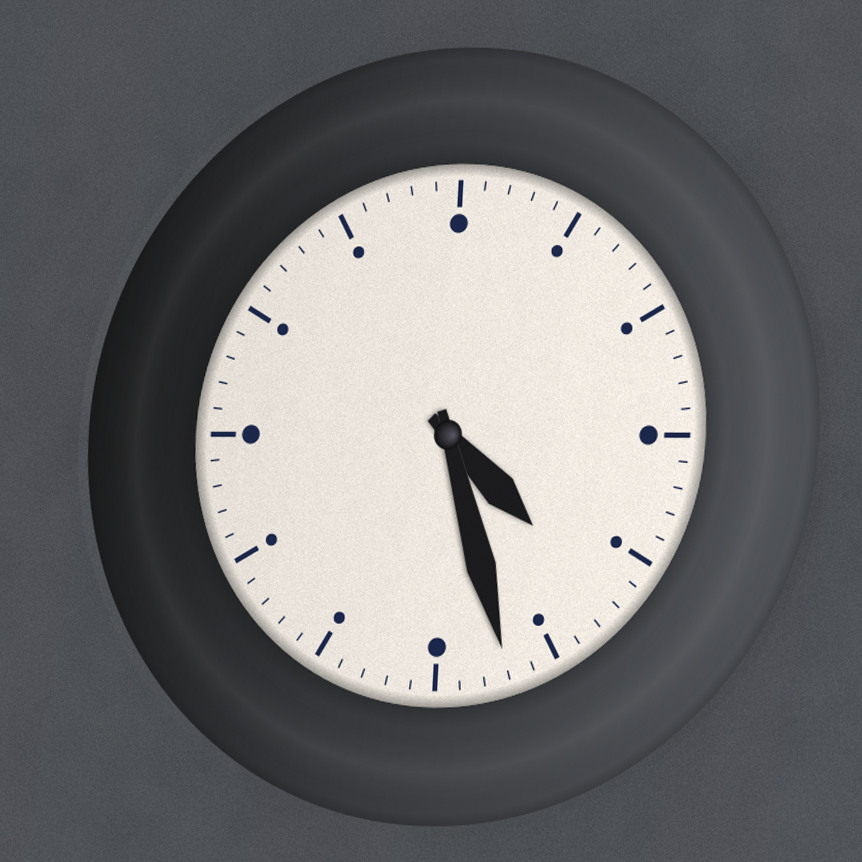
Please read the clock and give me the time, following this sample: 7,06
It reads 4,27
